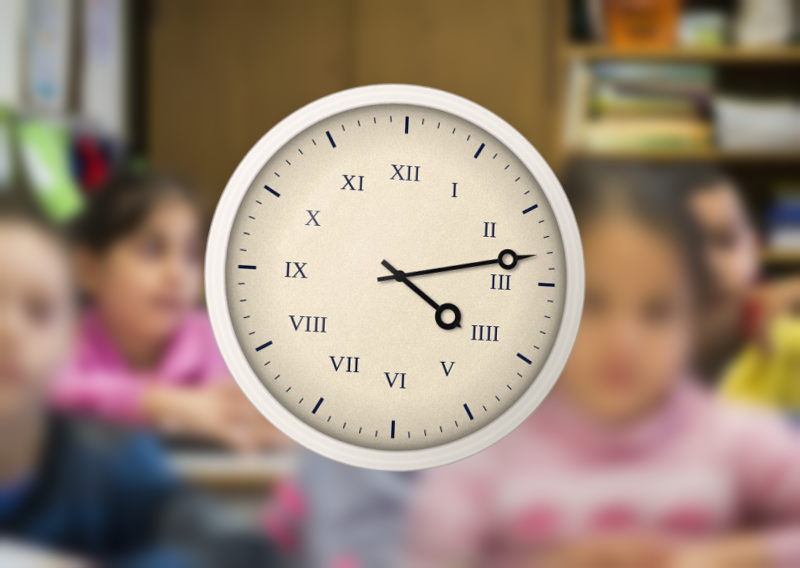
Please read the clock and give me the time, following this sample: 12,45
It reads 4,13
